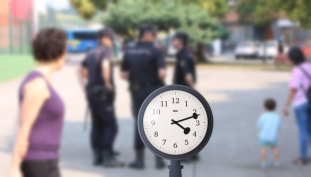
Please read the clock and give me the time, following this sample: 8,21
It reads 4,12
